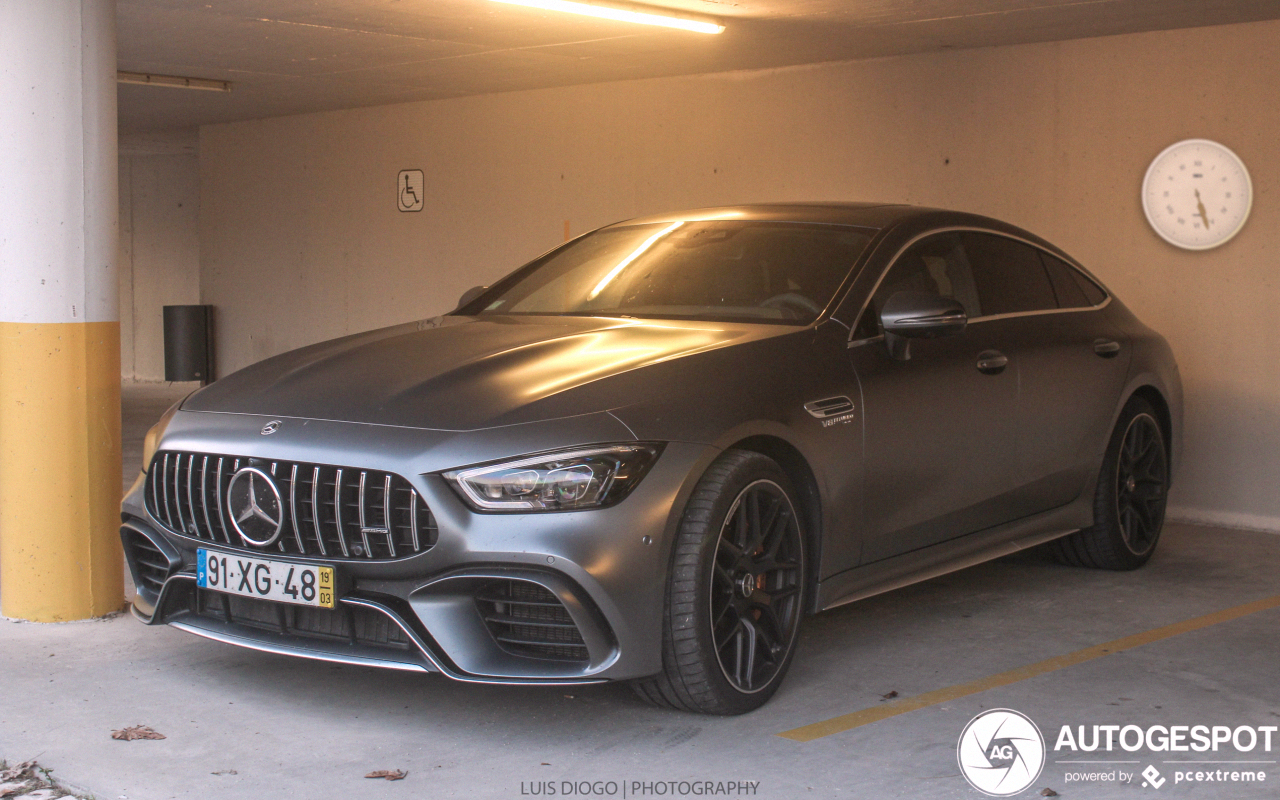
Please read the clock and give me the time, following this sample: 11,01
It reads 5,27
